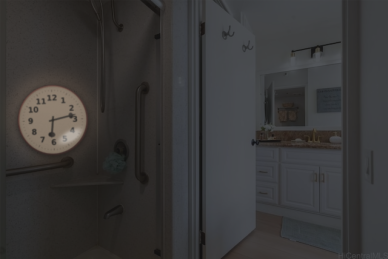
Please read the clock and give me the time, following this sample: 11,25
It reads 6,13
